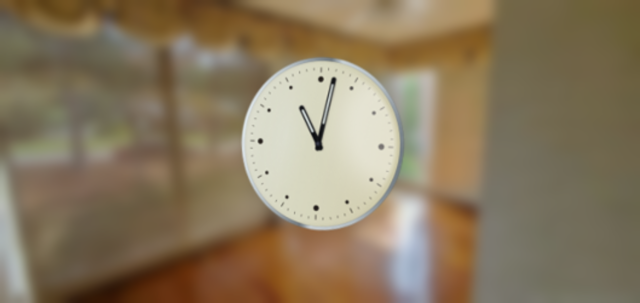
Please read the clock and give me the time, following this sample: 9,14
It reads 11,02
